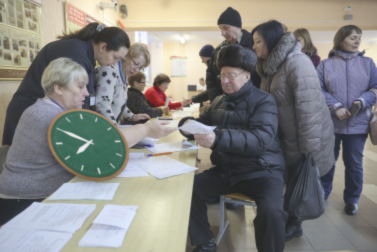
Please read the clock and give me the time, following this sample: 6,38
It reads 7,50
